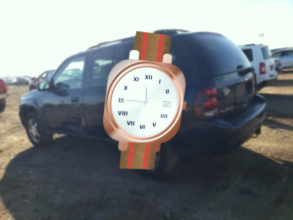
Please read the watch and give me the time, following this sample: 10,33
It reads 11,45
